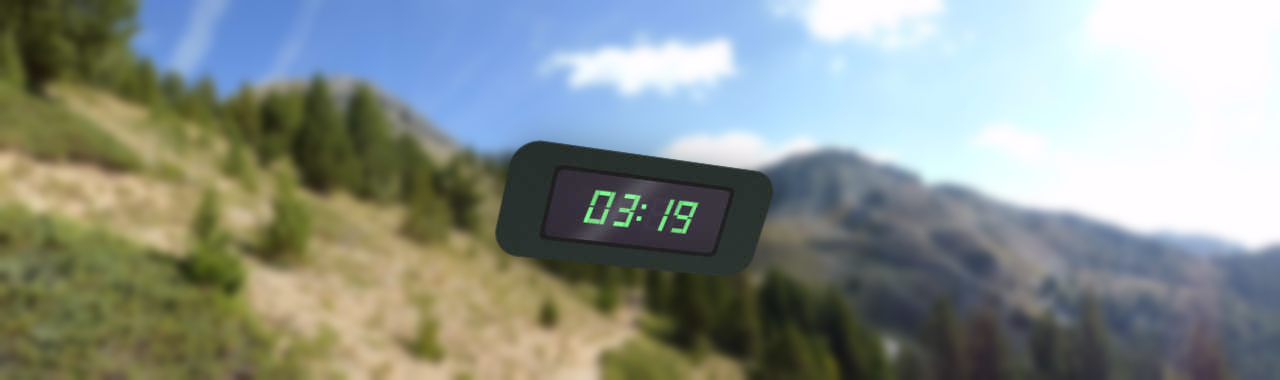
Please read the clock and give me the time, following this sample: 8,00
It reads 3,19
